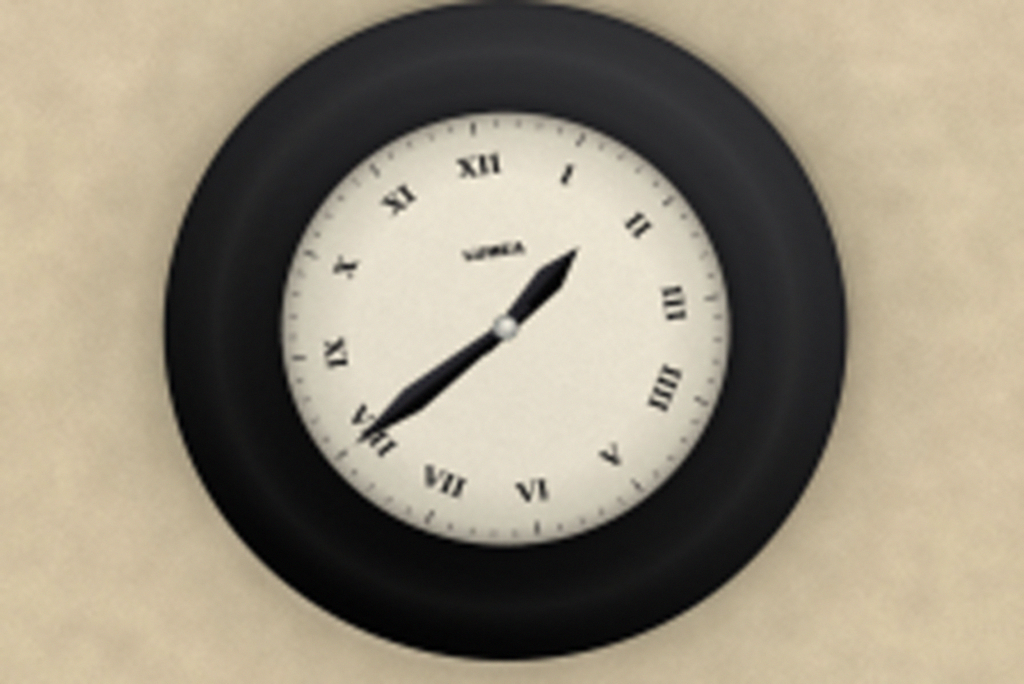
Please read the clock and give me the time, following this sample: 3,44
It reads 1,40
